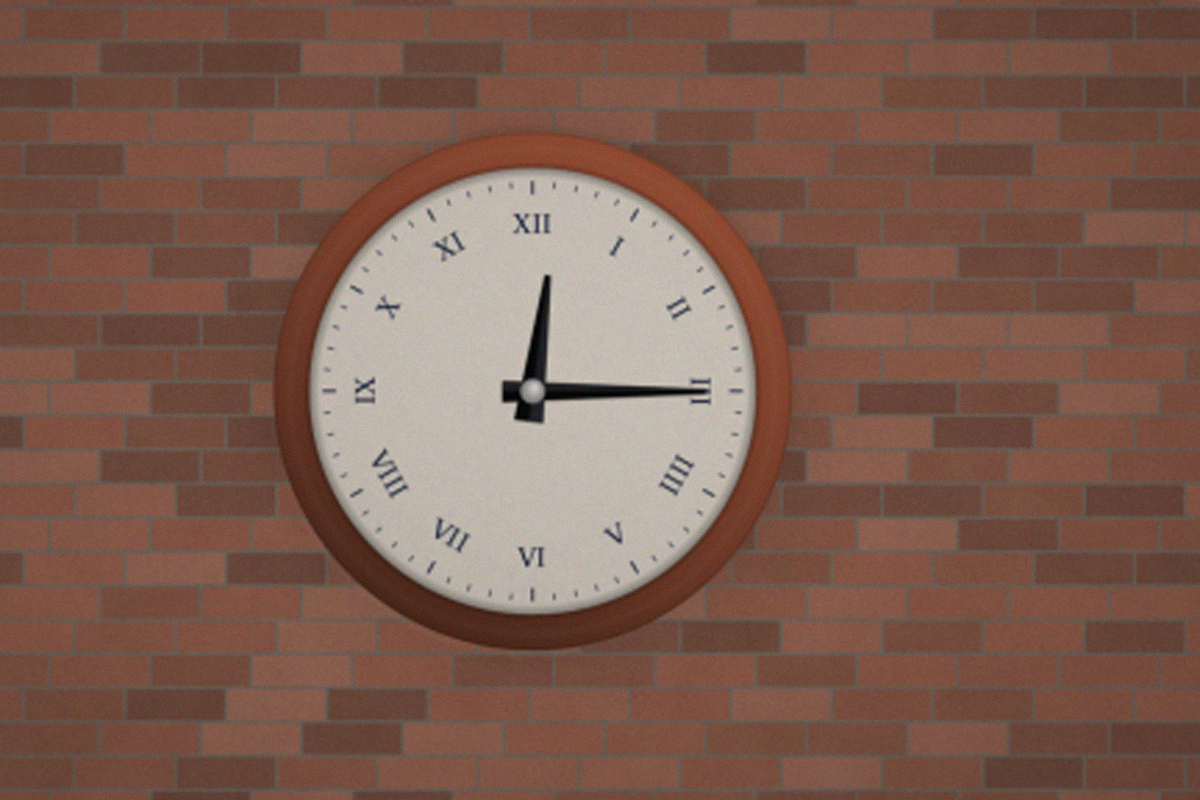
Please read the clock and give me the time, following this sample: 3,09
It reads 12,15
